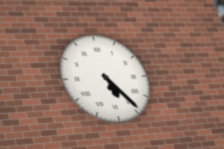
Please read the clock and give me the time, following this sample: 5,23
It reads 5,24
